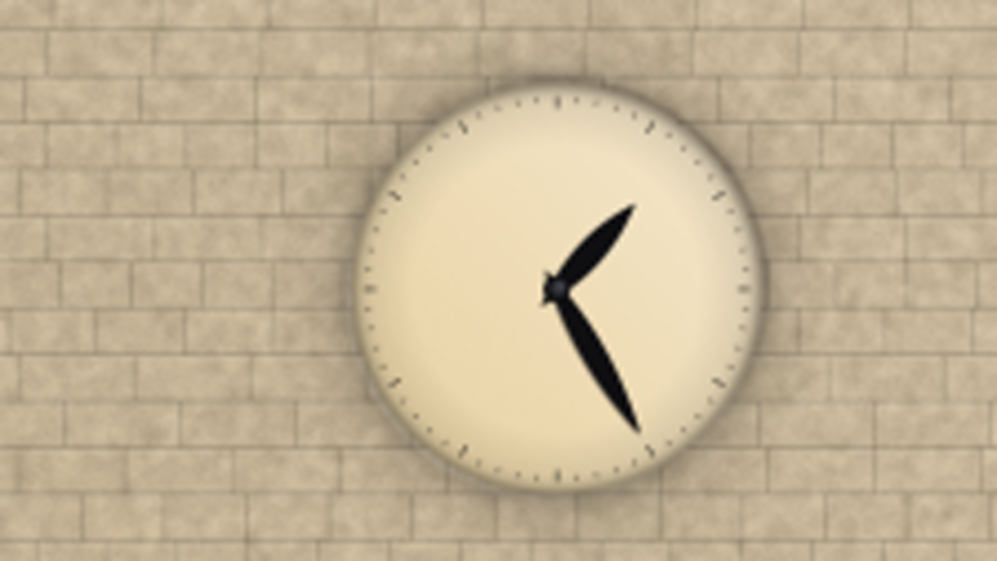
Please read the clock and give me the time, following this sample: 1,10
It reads 1,25
